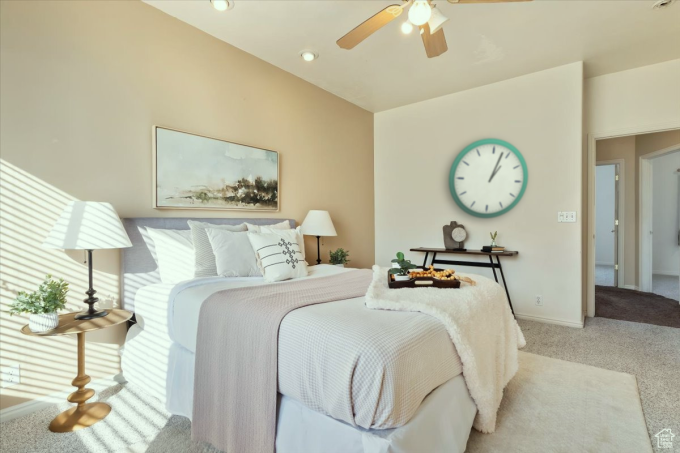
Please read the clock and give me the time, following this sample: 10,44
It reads 1,03
